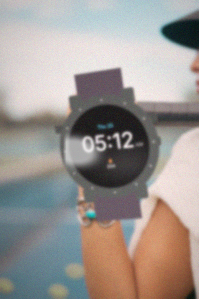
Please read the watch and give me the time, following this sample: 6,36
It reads 5,12
